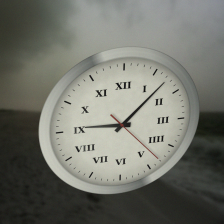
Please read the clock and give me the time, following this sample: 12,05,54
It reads 9,07,23
